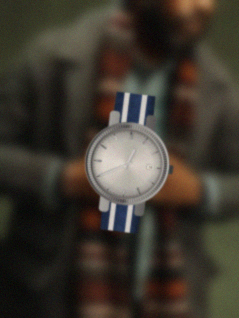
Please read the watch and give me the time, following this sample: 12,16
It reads 12,40
